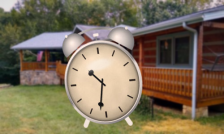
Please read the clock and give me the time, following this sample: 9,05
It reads 10,32
